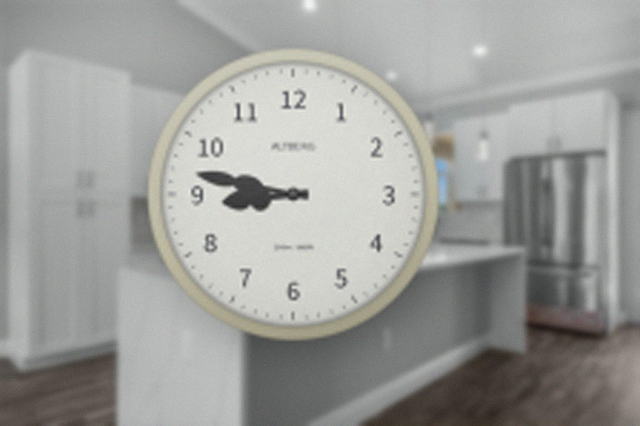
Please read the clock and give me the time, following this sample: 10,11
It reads 8,47
